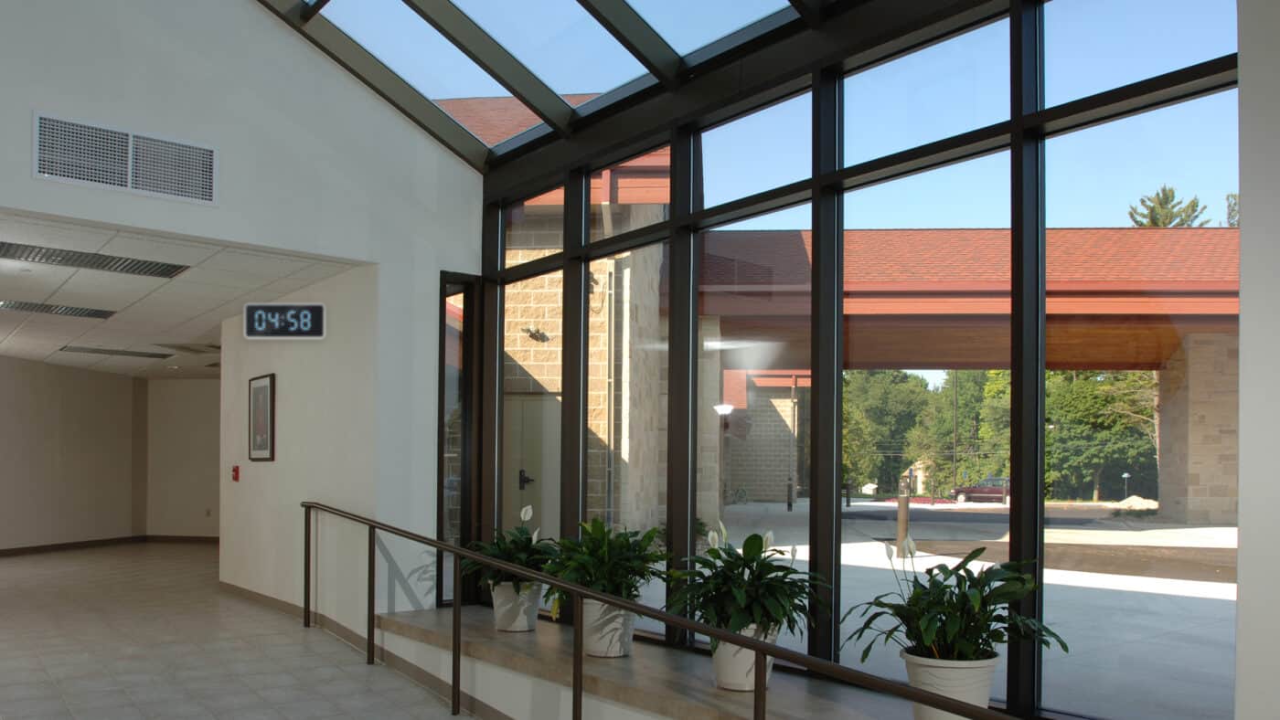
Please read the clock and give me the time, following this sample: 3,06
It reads 4,58
